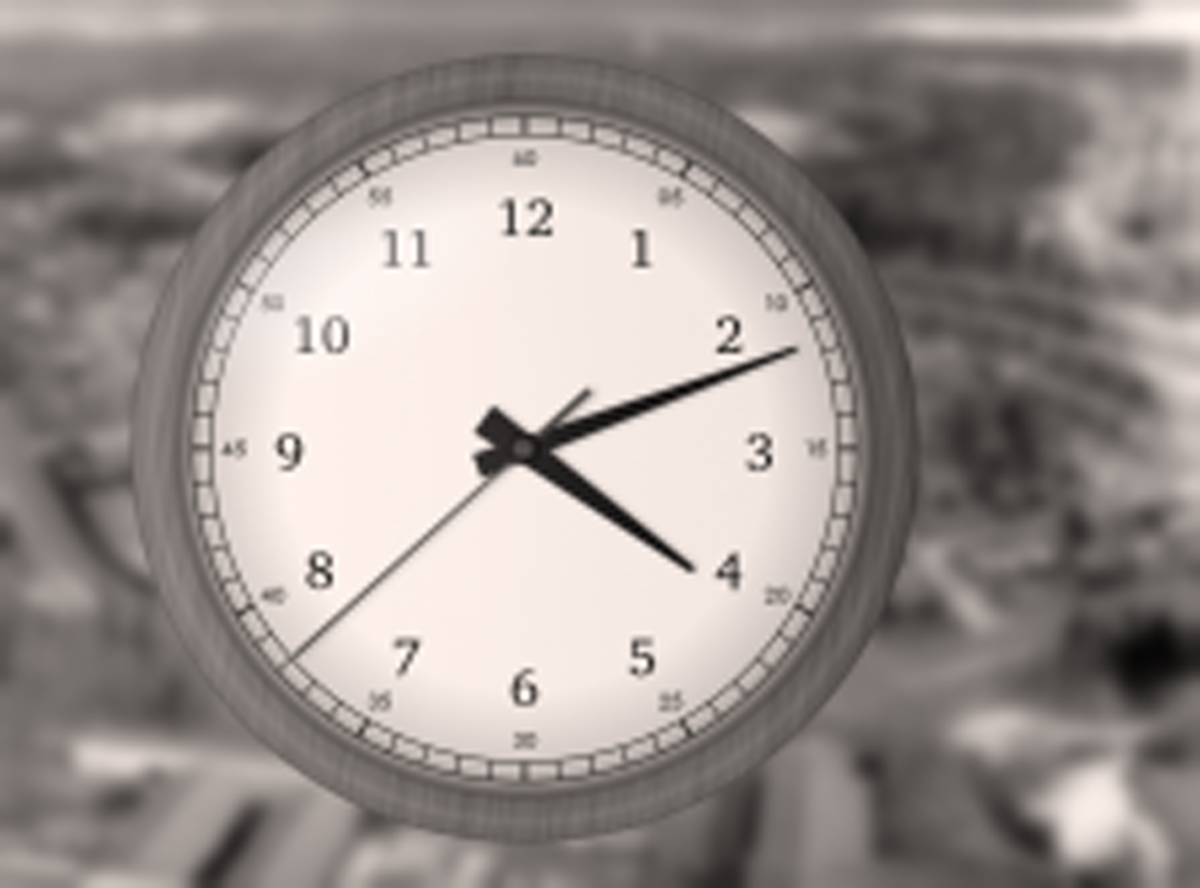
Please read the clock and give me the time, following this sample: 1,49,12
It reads 4,11,38
